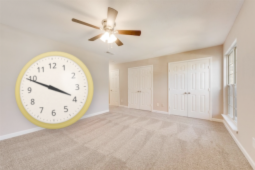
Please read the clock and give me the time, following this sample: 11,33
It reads 3,49
